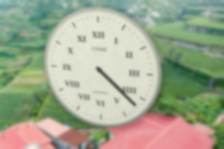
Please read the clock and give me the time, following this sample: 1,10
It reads 4,22
